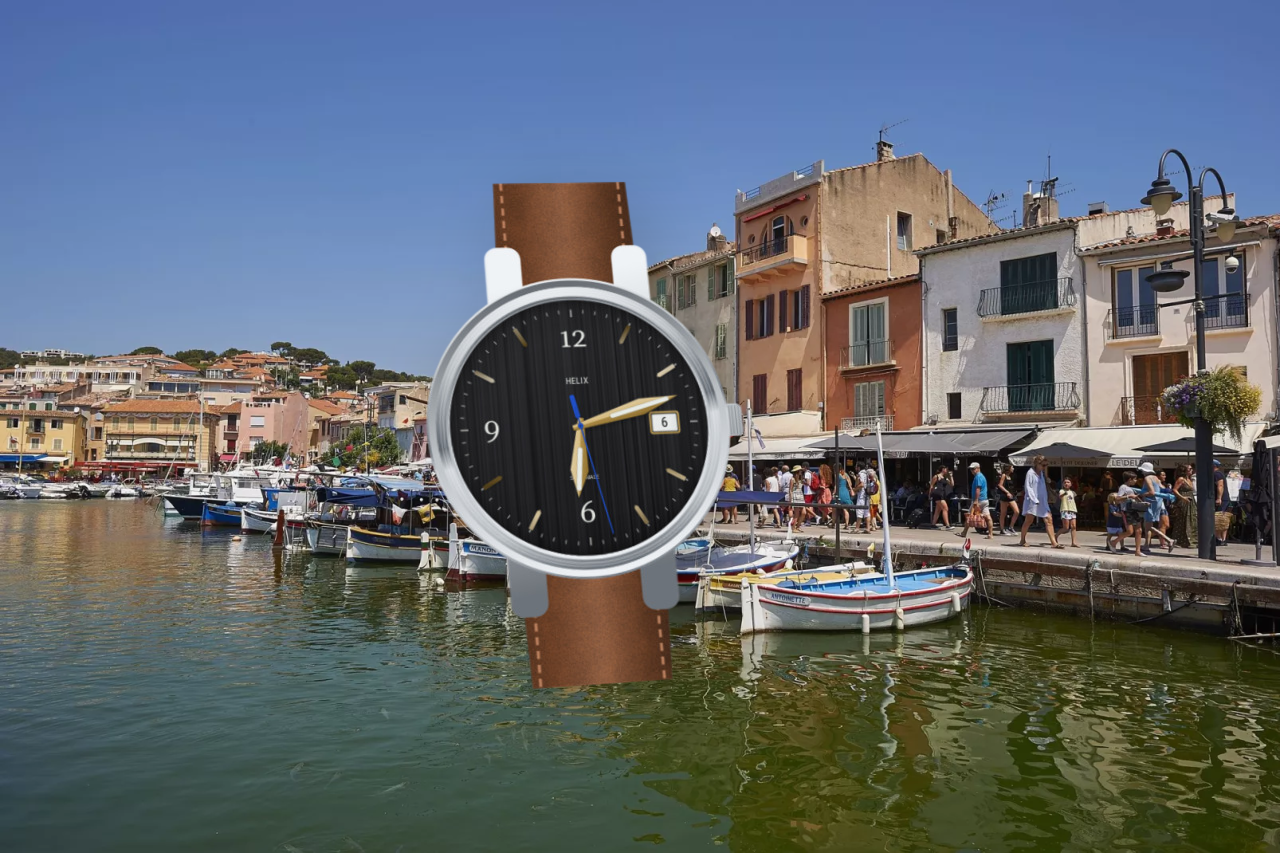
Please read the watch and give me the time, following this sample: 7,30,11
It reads 6,12,28
